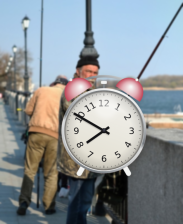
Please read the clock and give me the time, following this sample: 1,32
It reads 7,50
